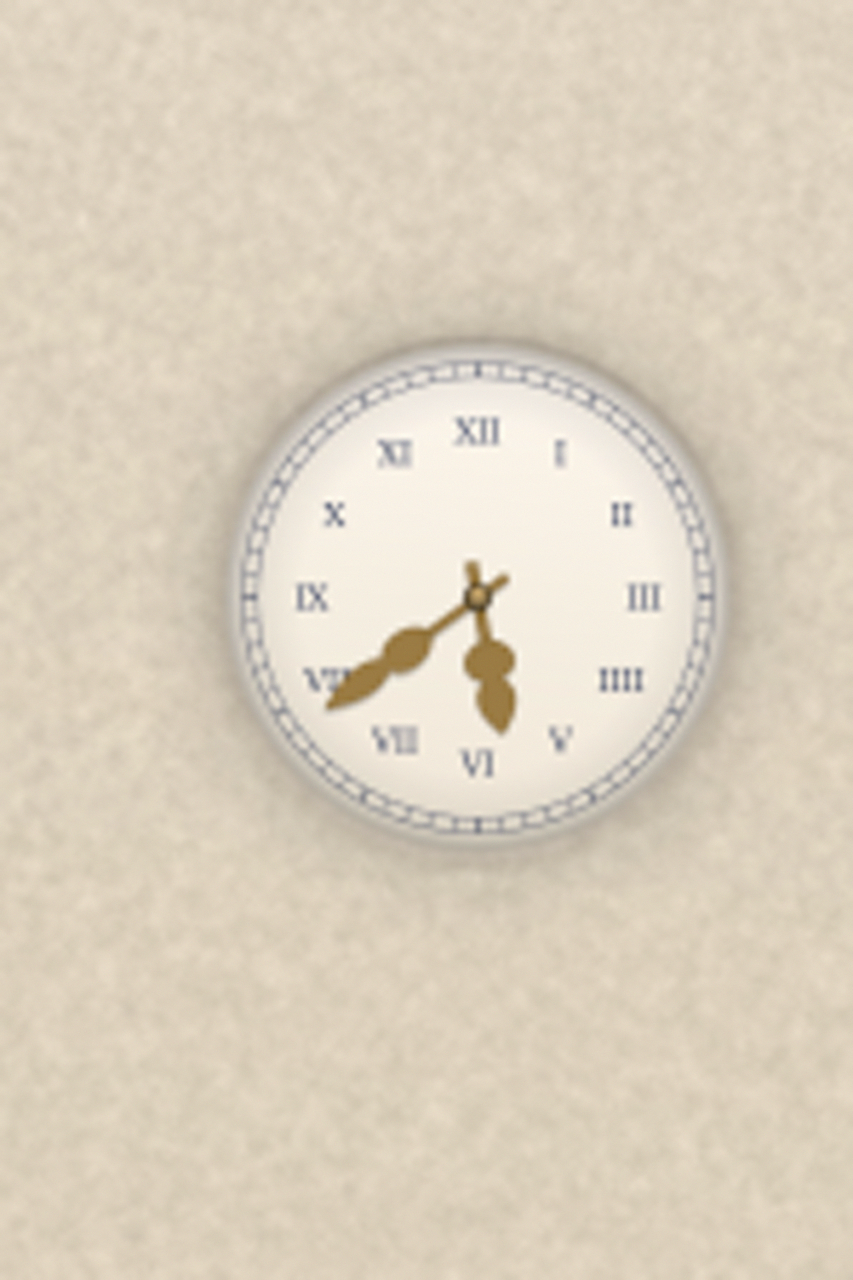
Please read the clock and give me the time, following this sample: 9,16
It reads 5,39
